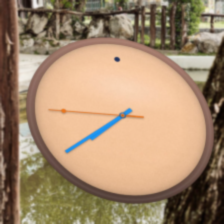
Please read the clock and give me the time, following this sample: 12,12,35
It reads 7,38,45
